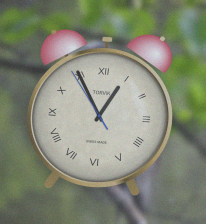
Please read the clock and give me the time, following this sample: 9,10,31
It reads 12,54,54
